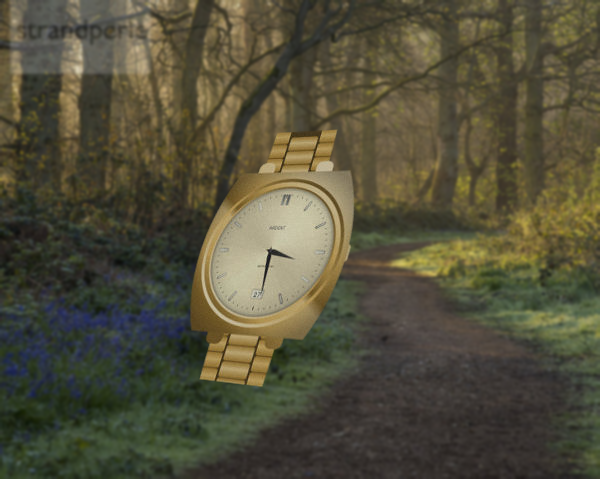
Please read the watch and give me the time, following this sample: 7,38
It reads 3,29
